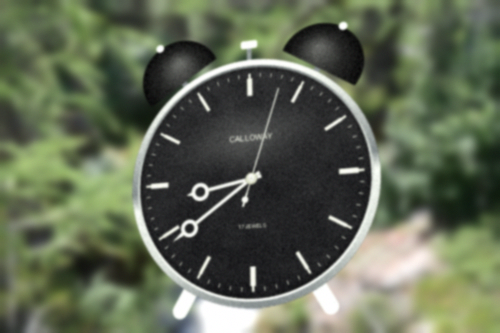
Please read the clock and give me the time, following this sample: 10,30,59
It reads 8,39,03
